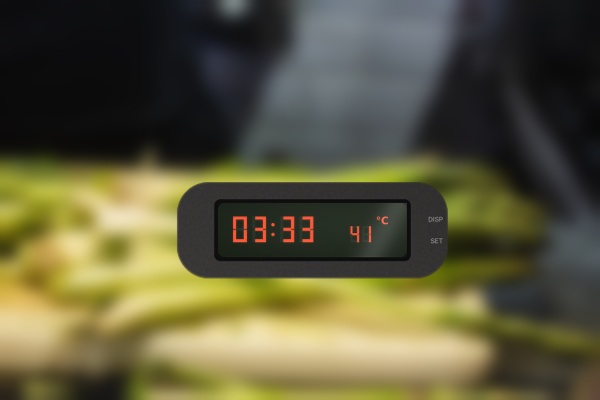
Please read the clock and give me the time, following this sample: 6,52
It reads 3,33
